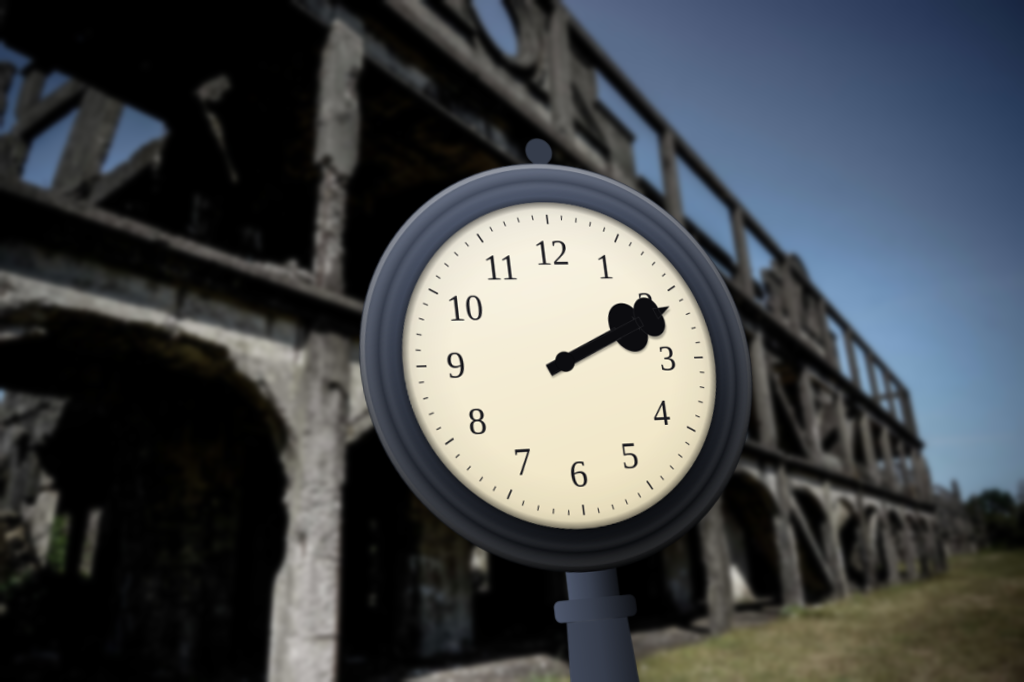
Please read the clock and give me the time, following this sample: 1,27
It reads 2,11
